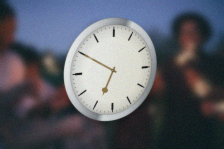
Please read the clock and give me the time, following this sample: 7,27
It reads 6,50
